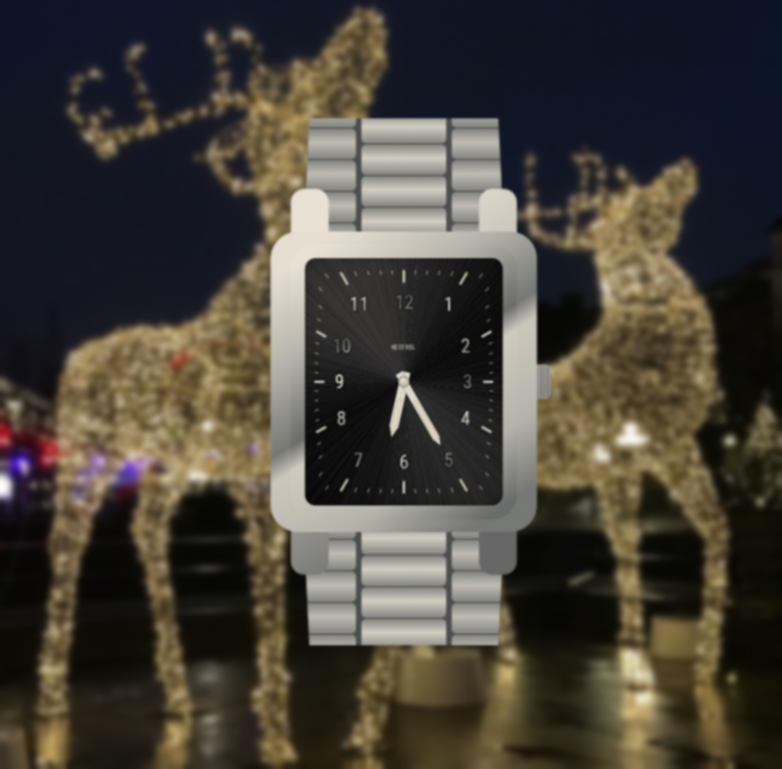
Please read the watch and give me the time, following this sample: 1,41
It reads 6,25
